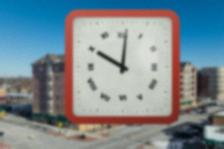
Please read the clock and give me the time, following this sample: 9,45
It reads 10,01
